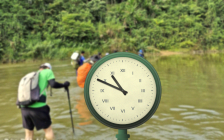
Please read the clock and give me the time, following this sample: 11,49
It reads 10,49
